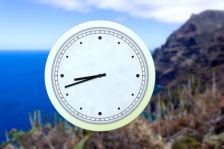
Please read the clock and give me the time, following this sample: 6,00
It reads 8,42
